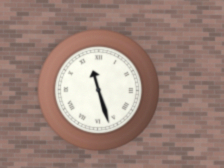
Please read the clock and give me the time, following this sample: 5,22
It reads 11,27
